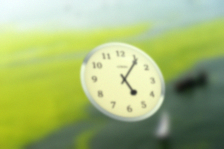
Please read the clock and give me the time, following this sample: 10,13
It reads 5,06
